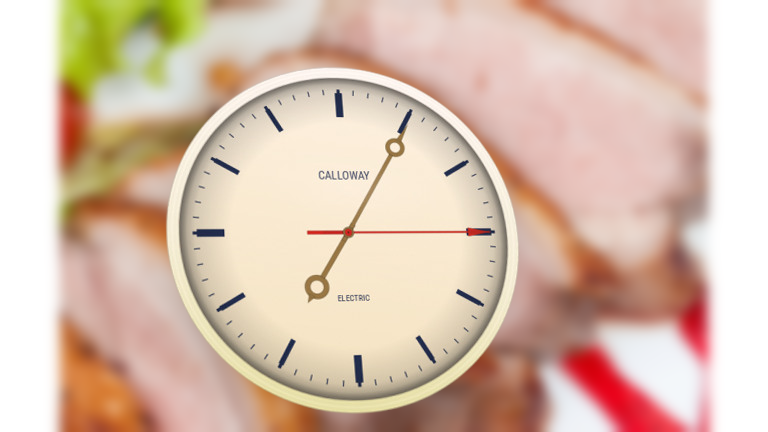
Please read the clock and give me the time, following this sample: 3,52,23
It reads 7,05,15
